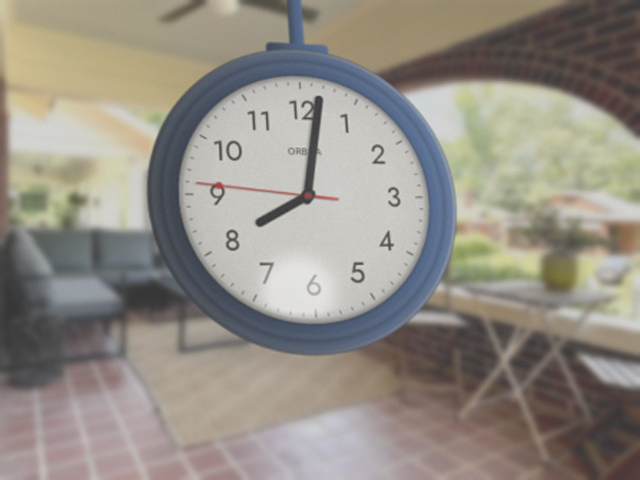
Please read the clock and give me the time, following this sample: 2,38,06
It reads 8,01,46
